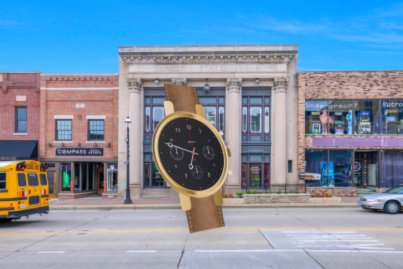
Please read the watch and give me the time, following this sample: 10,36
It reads 6,48
